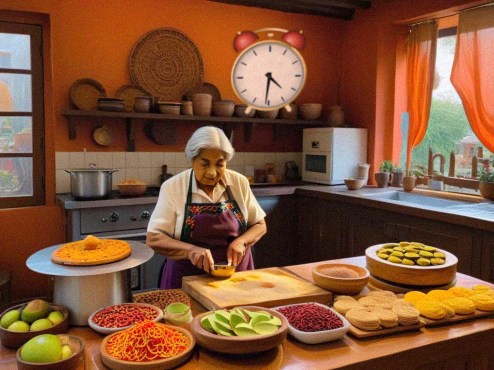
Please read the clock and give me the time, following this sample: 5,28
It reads 4,31
